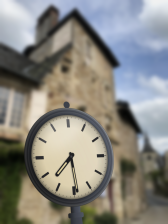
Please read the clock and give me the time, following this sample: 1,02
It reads 7,29
